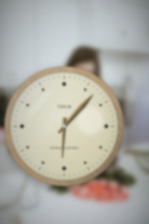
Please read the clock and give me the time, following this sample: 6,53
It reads 6,07
